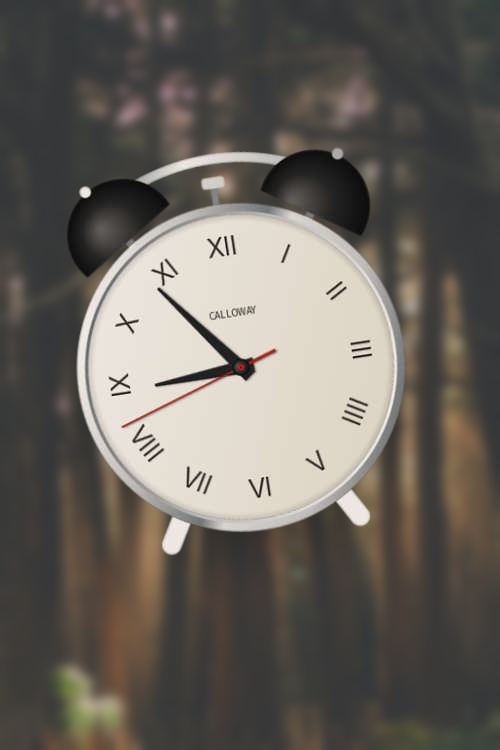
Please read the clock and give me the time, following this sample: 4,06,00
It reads 8,53,42
